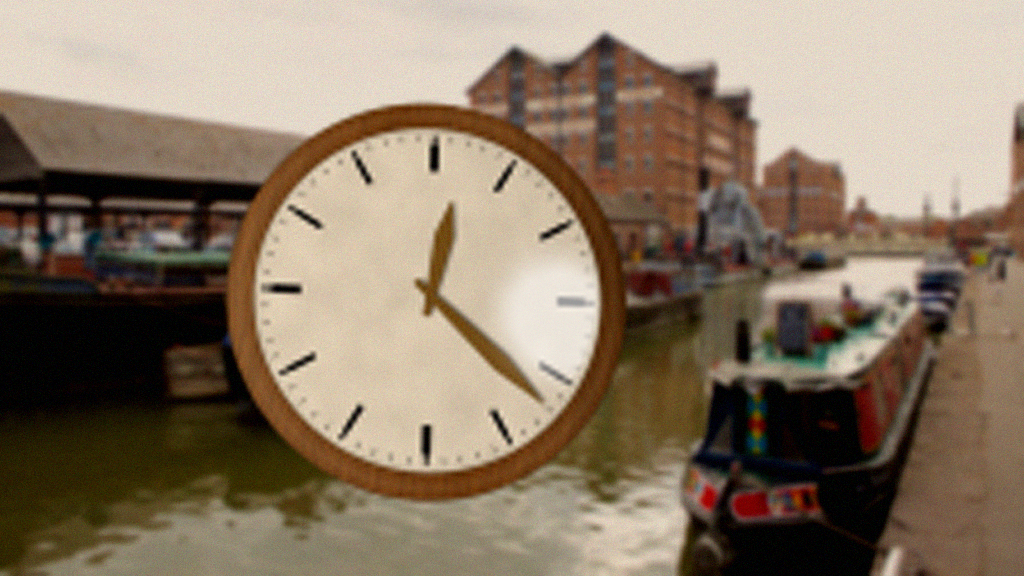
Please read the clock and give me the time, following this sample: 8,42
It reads 12,22
